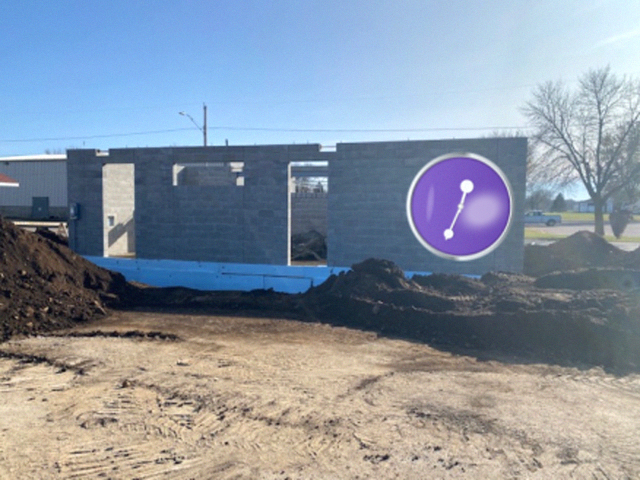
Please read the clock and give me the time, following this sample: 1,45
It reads 12,34
